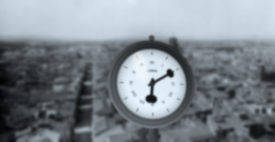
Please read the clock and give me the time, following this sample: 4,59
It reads 6,10
